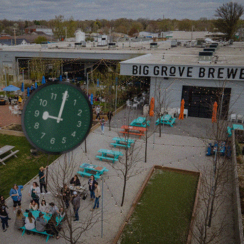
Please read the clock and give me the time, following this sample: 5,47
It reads 9,00
